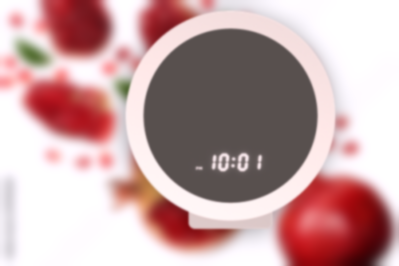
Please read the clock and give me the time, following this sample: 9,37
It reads 10,01
